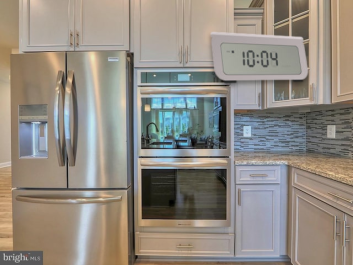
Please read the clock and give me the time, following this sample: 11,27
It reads 10,04
